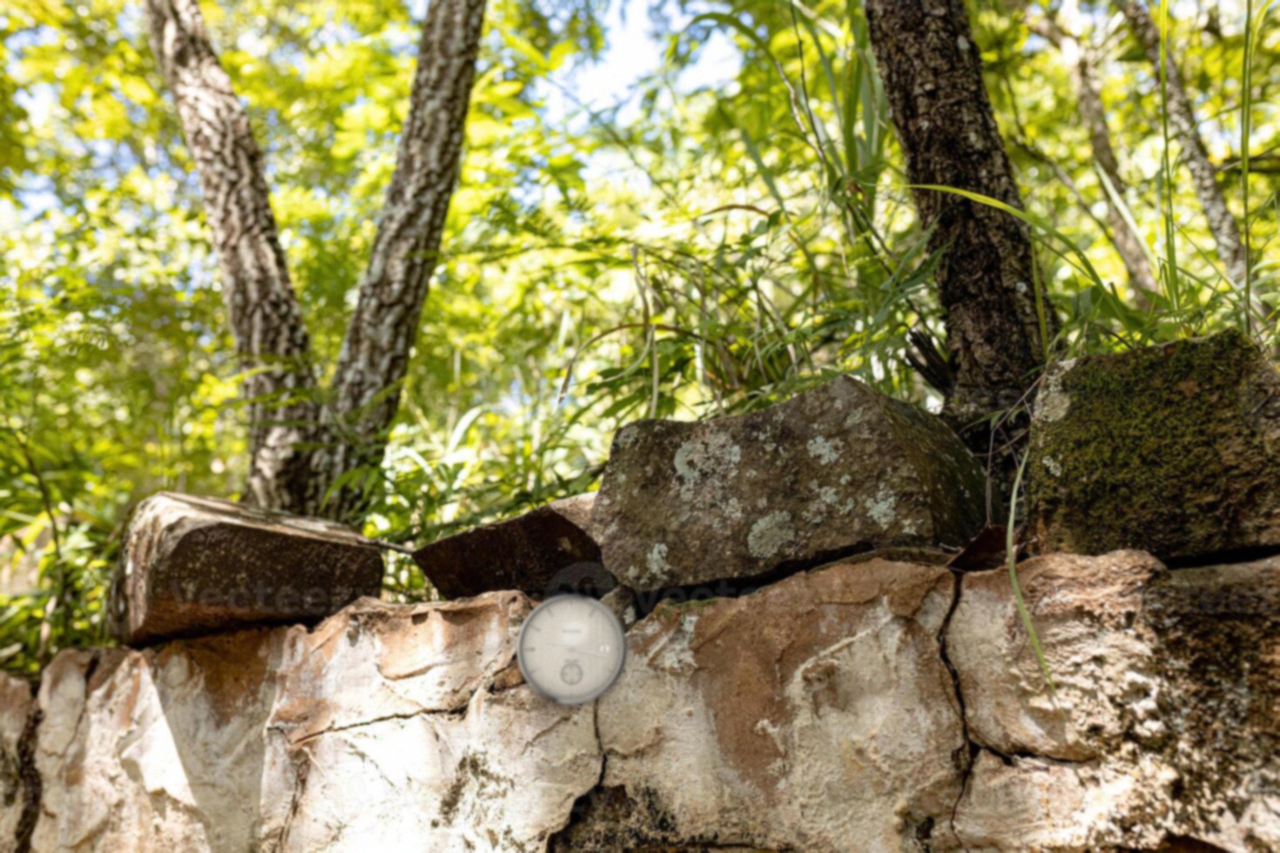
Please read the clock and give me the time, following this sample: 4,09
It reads 9,17
